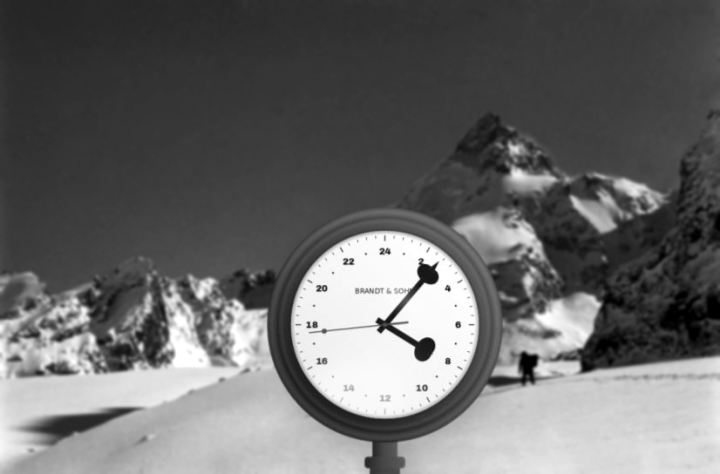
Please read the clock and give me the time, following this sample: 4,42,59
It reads 8,06,44
